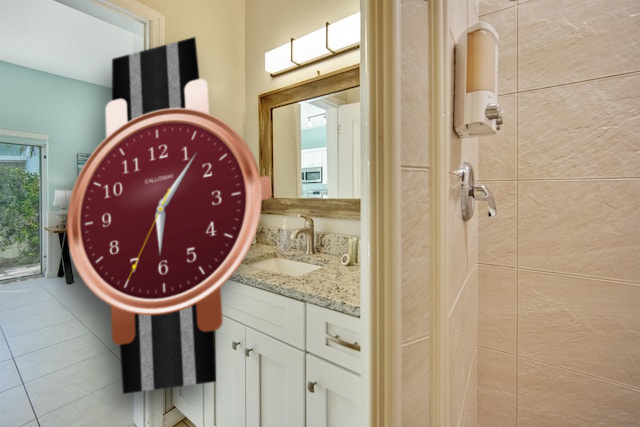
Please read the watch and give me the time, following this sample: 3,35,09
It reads 6,06,35
